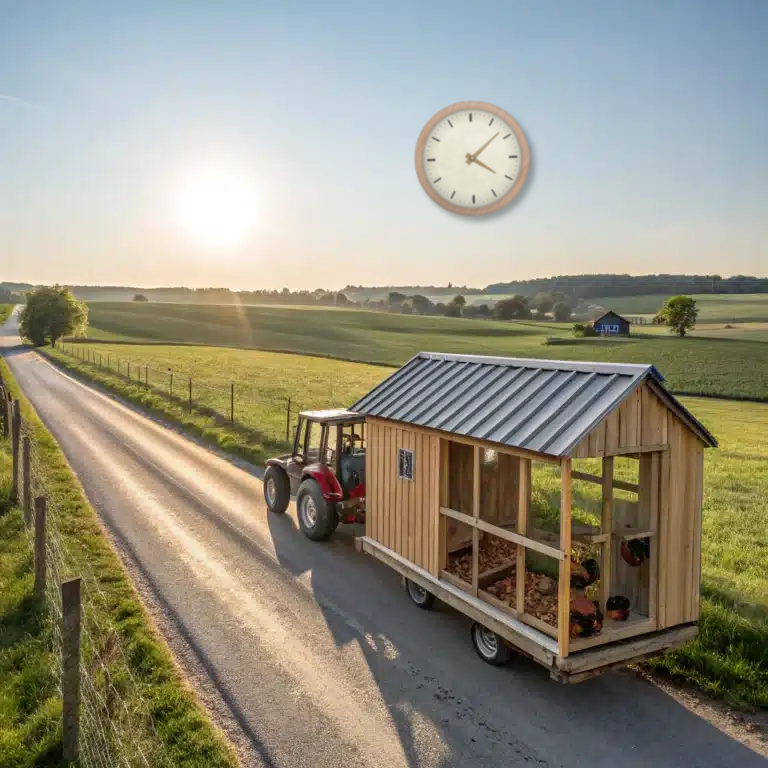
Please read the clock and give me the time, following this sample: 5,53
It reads 4,08
